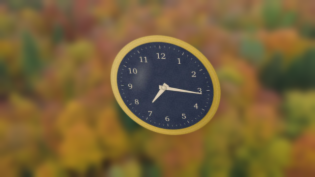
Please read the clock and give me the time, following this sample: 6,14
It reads 7,16
